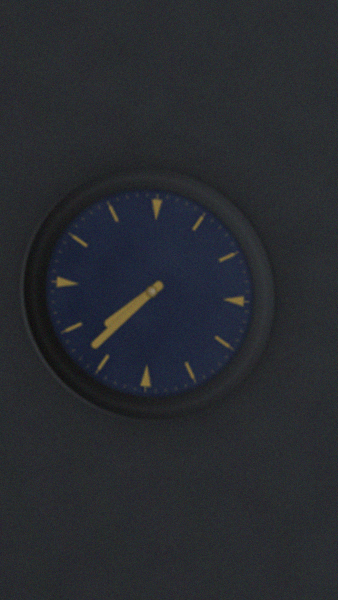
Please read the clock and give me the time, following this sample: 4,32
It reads 7,37
